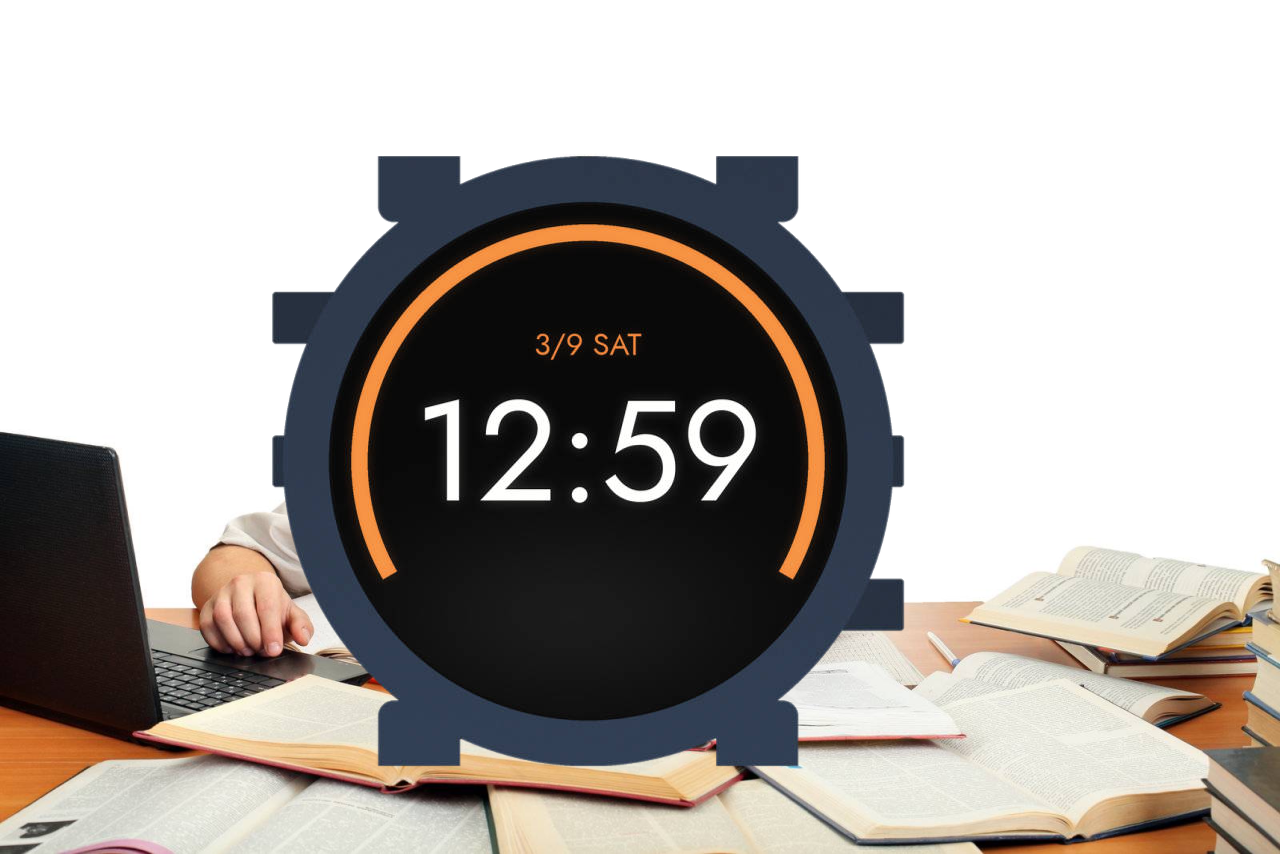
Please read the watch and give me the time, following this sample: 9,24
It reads 12,59
